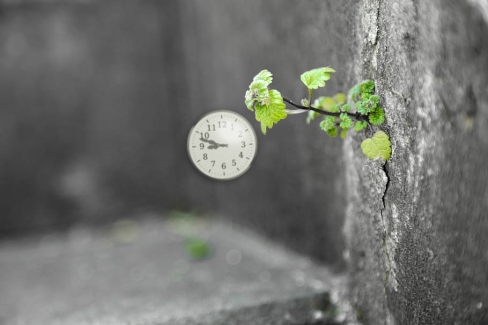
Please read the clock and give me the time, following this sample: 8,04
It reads 8,48
